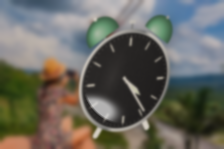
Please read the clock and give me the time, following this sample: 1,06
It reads 4,24
